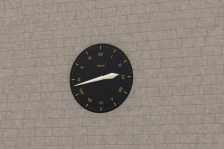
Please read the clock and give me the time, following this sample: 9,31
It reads 2,43
